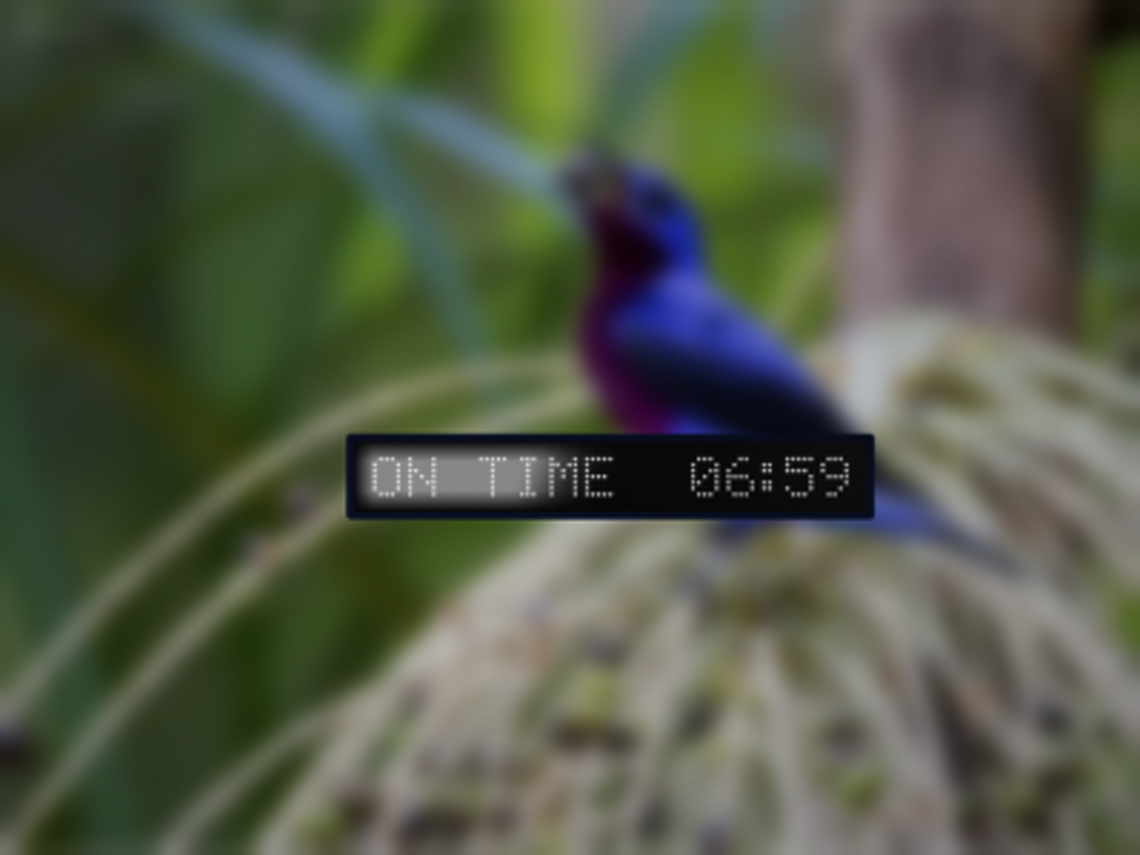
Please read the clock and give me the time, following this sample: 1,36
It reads 6,59
